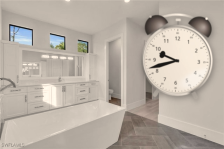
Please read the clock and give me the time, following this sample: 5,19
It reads 9,42
